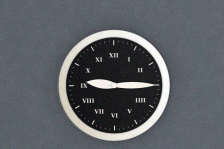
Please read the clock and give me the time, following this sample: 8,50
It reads 9,15
